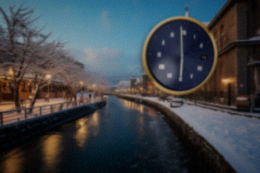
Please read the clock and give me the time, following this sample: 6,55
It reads 5,59
